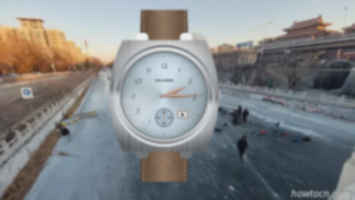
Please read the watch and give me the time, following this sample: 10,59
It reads 2,15
